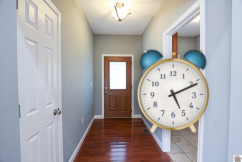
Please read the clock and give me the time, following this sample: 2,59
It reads 5,11
